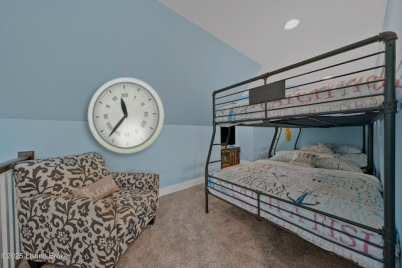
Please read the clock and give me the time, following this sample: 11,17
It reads 11,37
